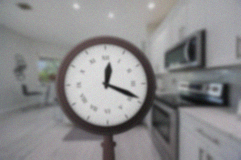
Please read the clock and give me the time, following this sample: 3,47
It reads 12,19
